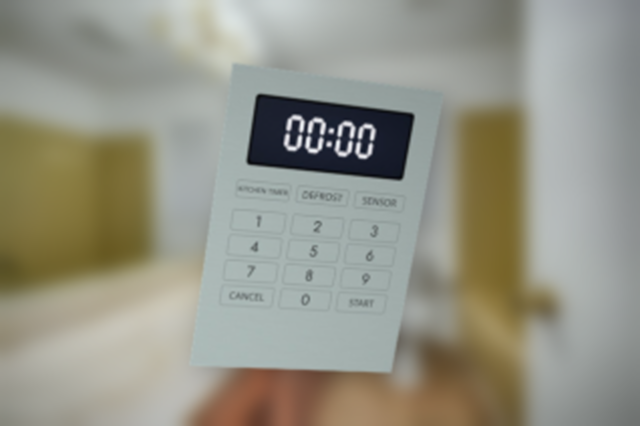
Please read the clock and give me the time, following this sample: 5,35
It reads 0,00
